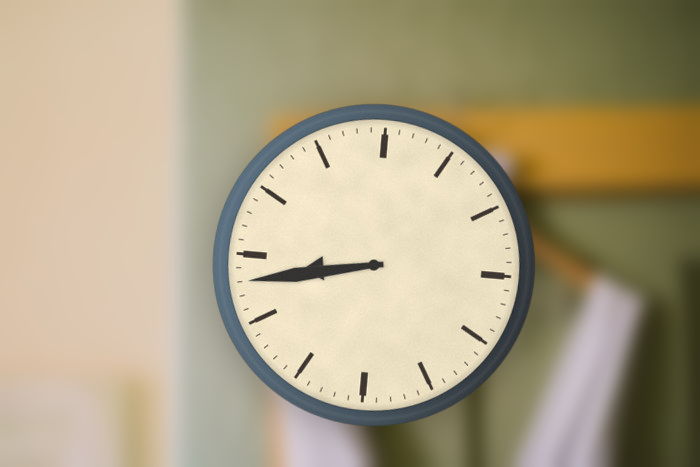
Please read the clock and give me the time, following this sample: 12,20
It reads 8,43
